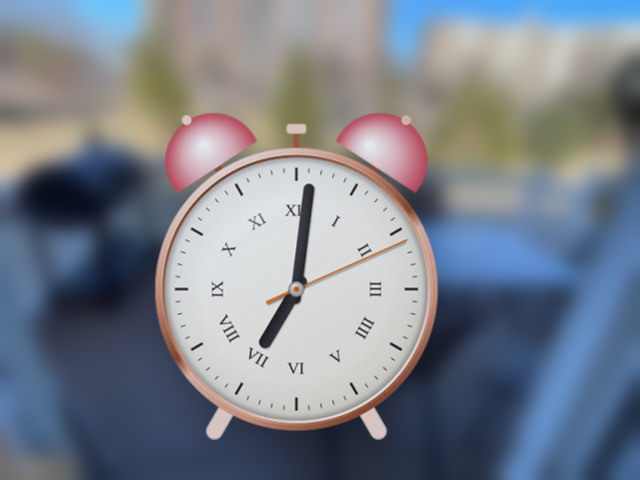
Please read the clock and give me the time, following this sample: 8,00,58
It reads 7,01,11
